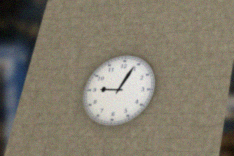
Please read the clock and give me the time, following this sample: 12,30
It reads 9,04
